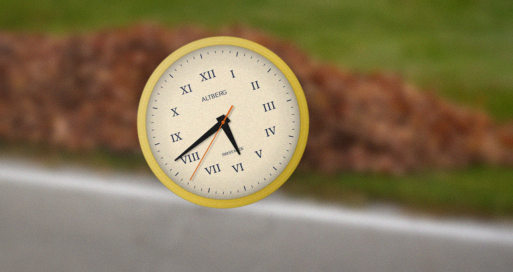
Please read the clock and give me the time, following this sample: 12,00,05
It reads 5,41,38
